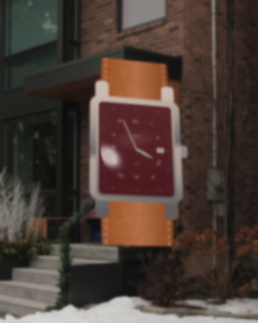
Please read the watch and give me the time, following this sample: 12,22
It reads 3,56
